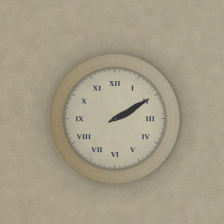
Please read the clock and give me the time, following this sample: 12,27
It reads 2,10
